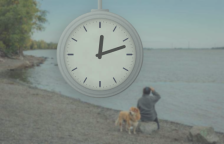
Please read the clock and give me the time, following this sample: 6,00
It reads 12,12
